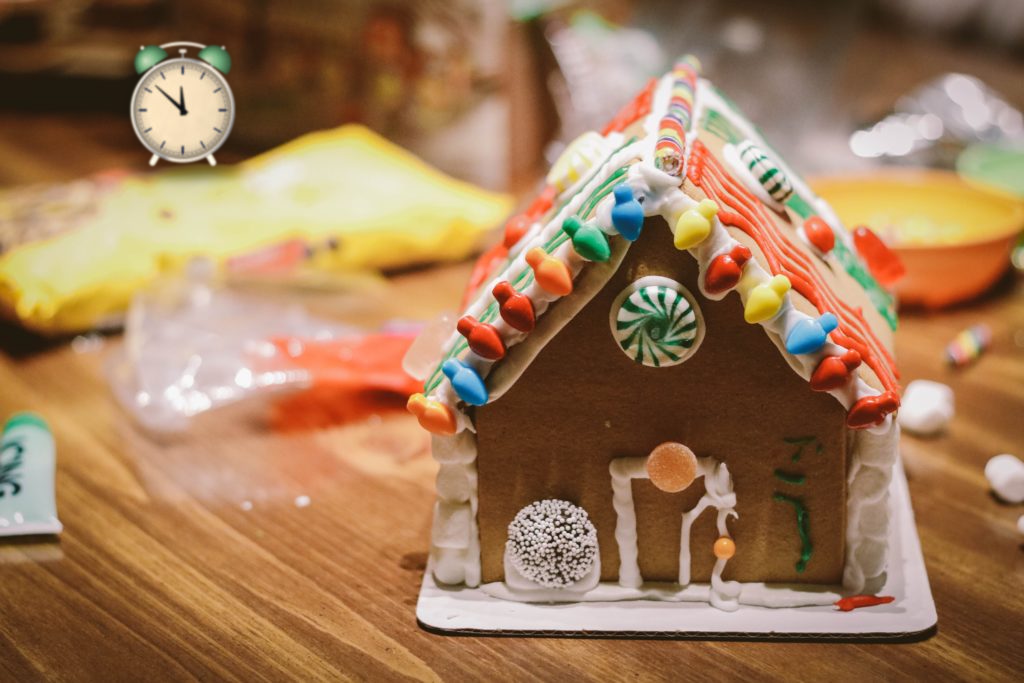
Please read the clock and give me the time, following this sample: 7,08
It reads 11,52
